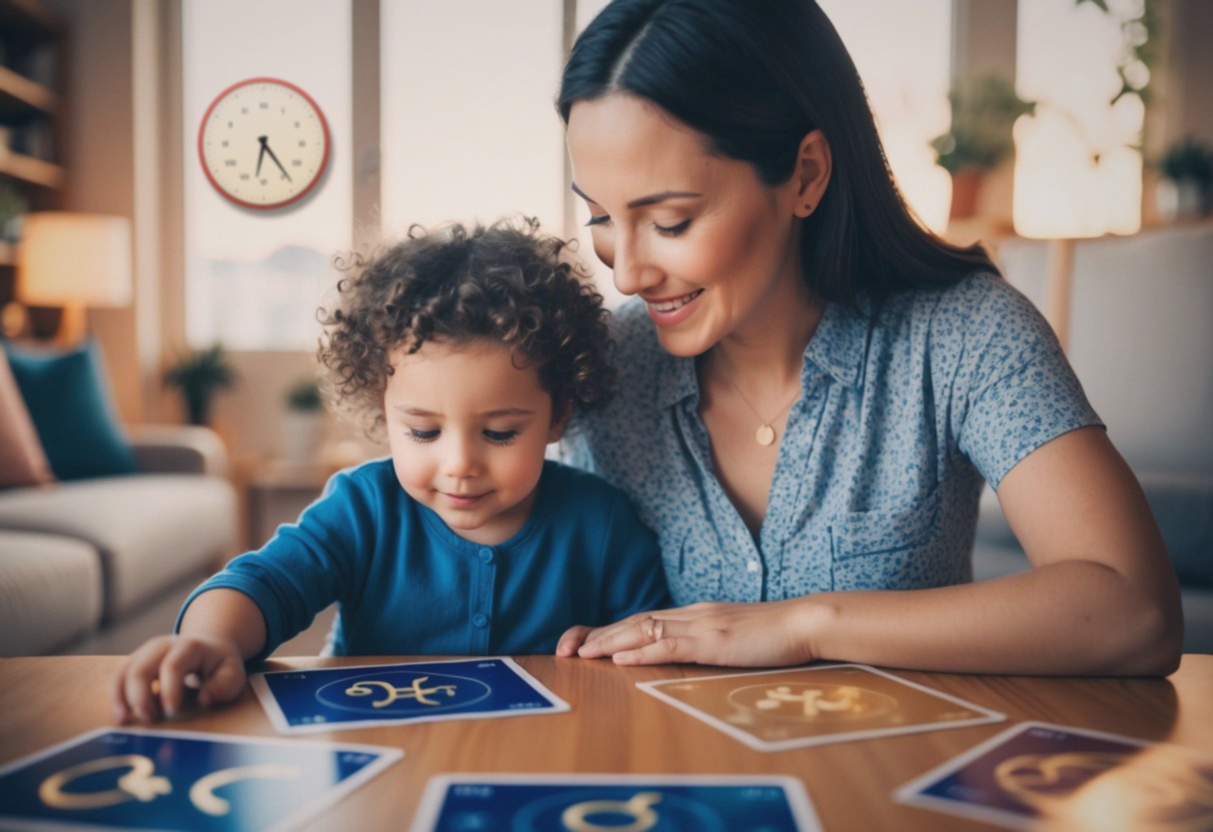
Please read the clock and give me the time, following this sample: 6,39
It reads 6,24
